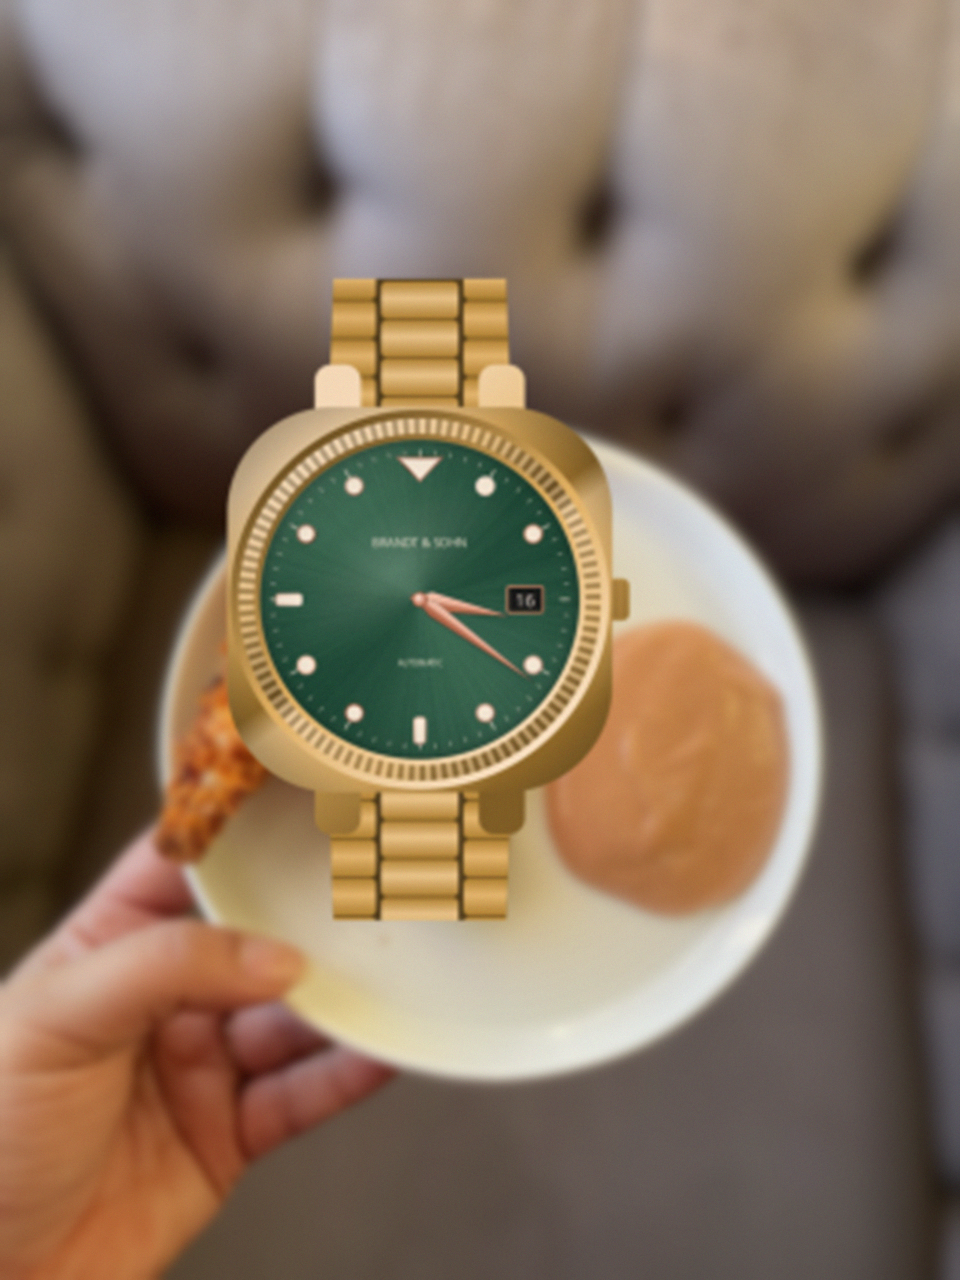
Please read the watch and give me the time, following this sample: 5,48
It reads 3,21
